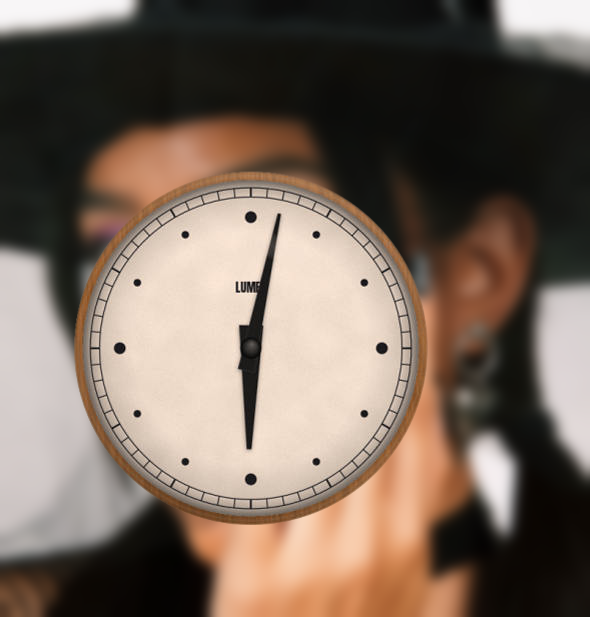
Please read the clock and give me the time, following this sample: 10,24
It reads 6,02
